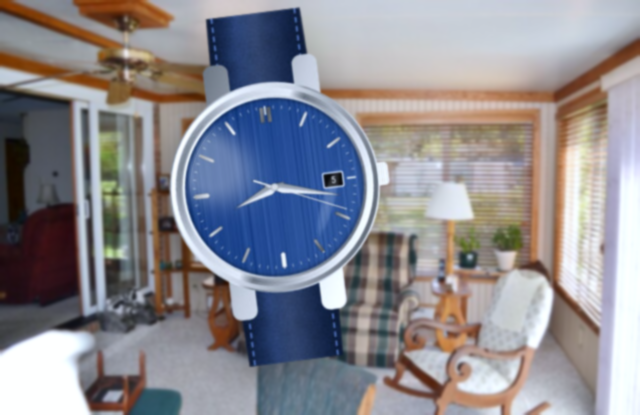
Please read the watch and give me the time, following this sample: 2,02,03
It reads 8,17,19
